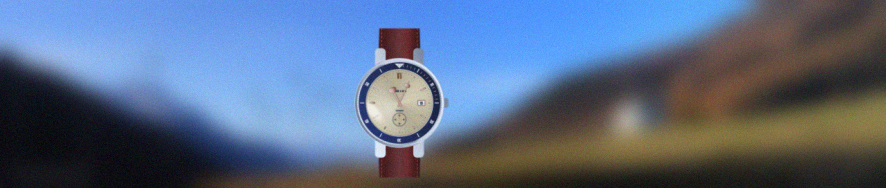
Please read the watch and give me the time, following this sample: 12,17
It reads 11,04
